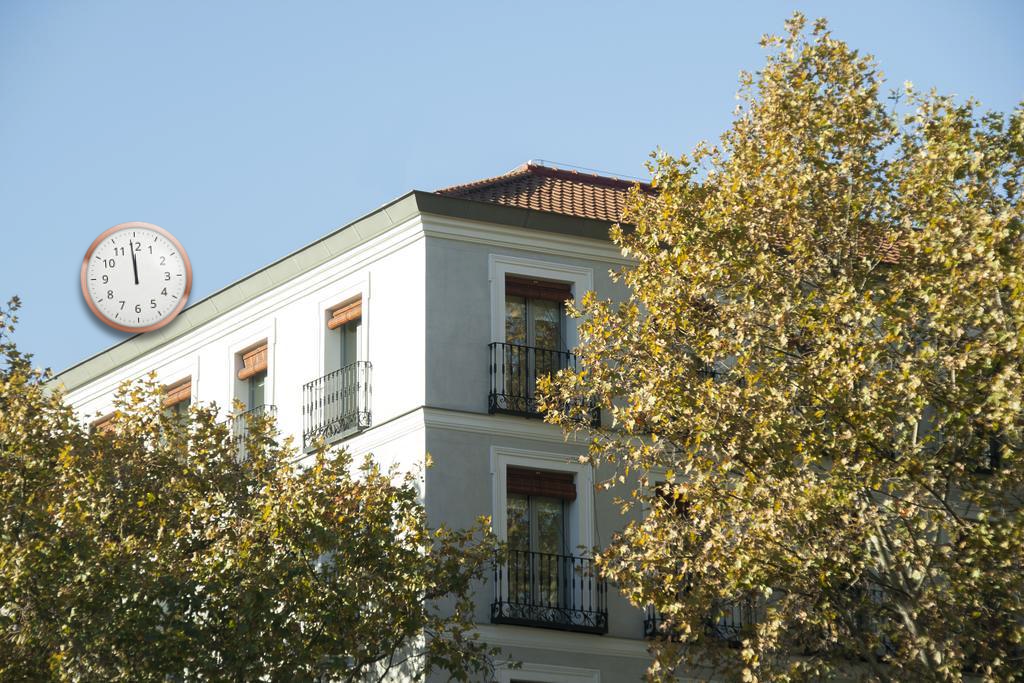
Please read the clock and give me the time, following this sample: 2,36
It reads 11,59
